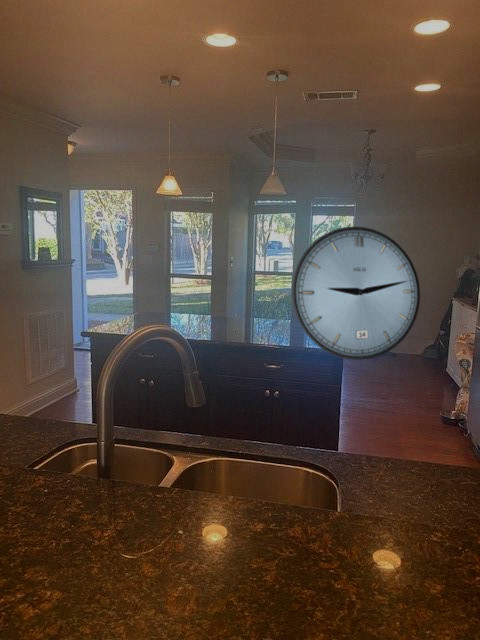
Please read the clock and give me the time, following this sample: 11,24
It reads 9,13
